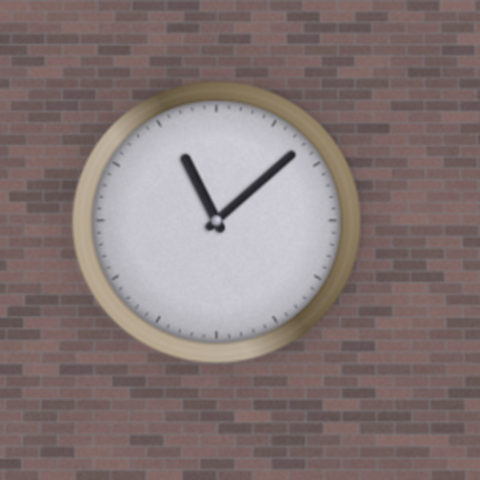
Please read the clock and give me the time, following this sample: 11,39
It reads 11,08
